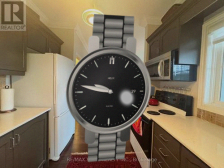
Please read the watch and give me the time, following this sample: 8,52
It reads 9,47
